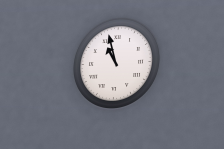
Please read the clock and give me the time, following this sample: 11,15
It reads 10,57
